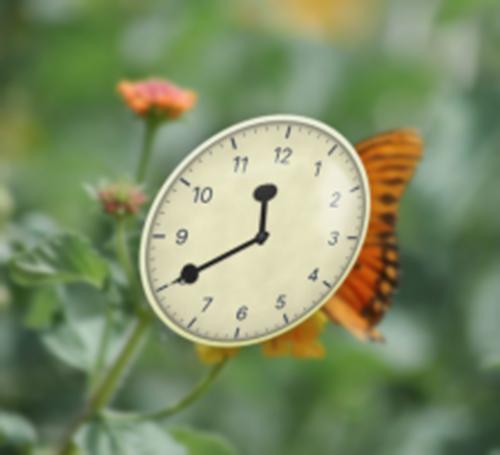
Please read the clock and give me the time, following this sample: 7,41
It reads 11,40
